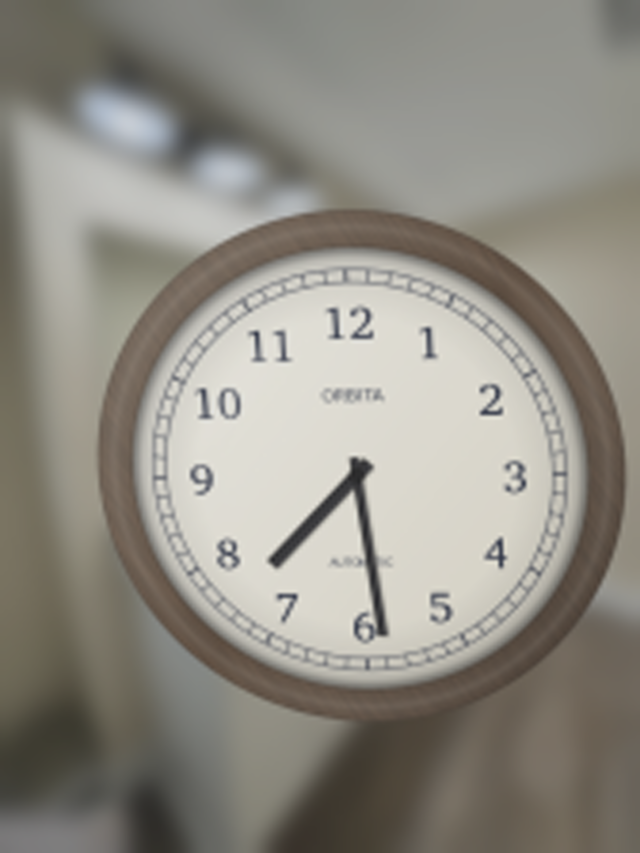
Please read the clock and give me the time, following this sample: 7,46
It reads 7,29
